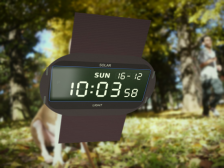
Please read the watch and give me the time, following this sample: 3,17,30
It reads 10,03,58
